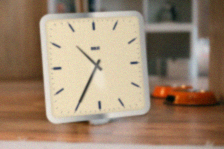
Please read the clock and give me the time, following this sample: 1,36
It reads 10,35
